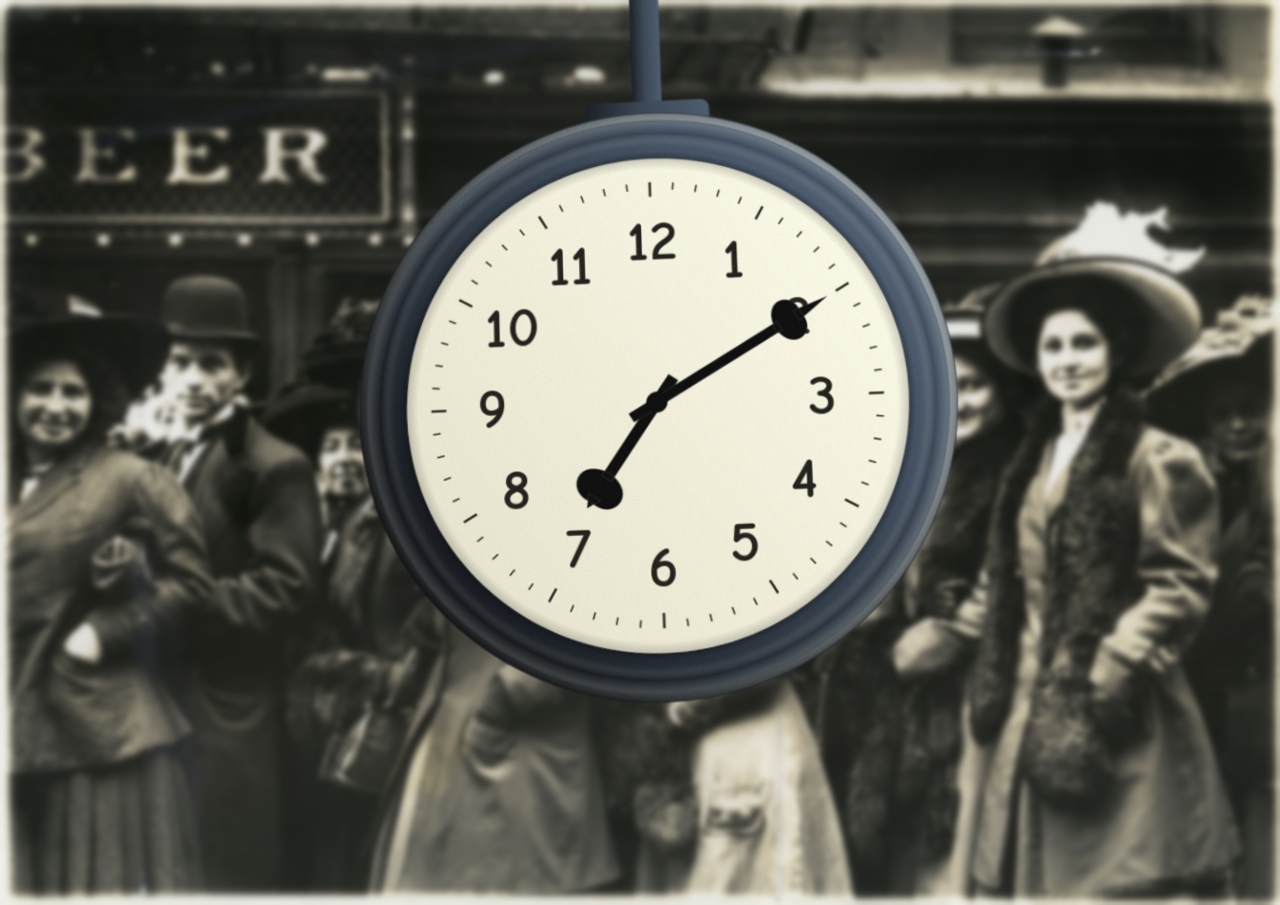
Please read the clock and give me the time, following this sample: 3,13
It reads 7,10
